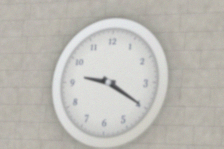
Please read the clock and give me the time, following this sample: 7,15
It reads 9,20
